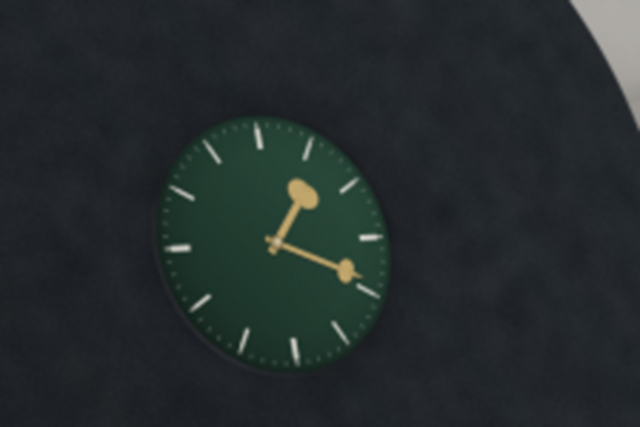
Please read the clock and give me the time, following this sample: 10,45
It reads 1,19
